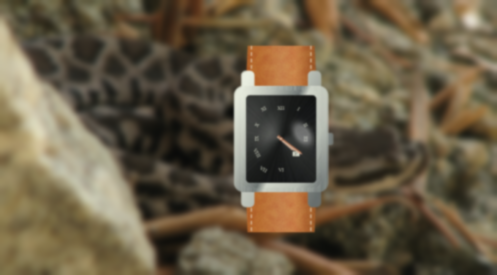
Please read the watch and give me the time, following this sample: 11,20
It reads 4,21
